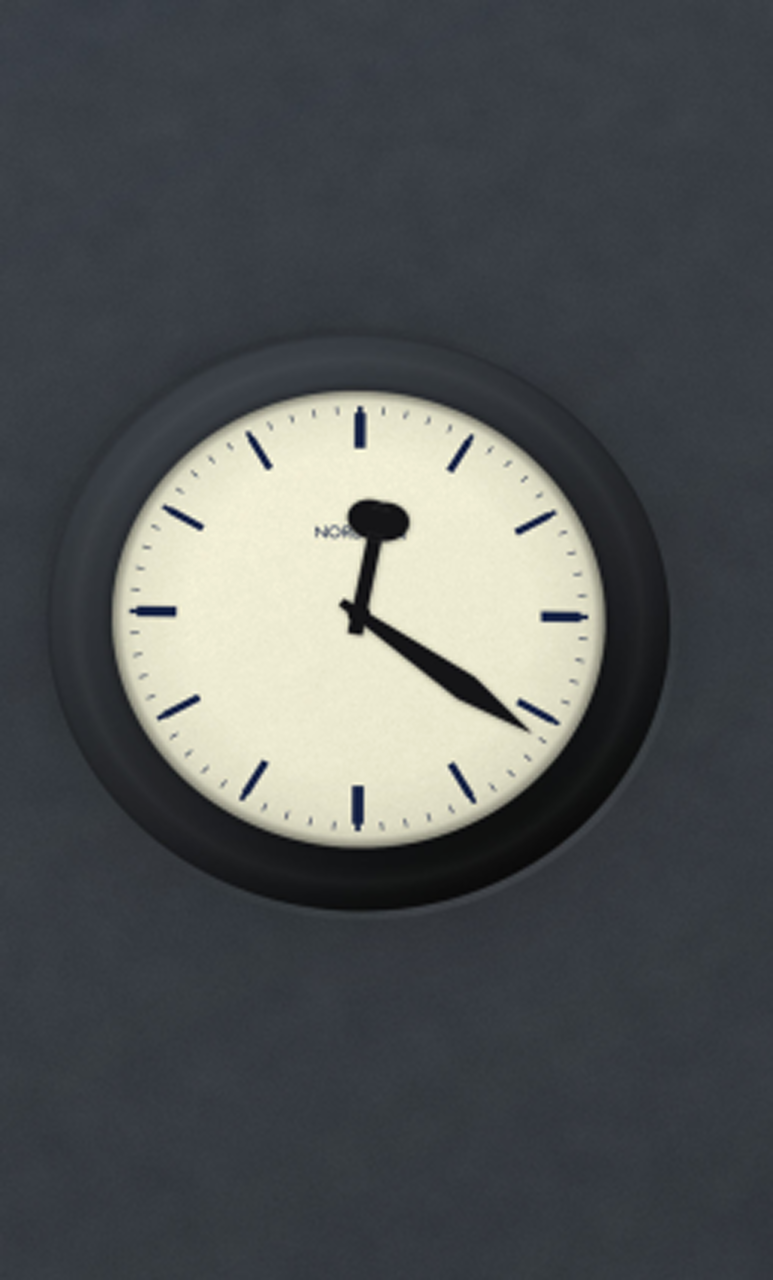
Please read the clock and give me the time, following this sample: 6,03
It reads 12,21
